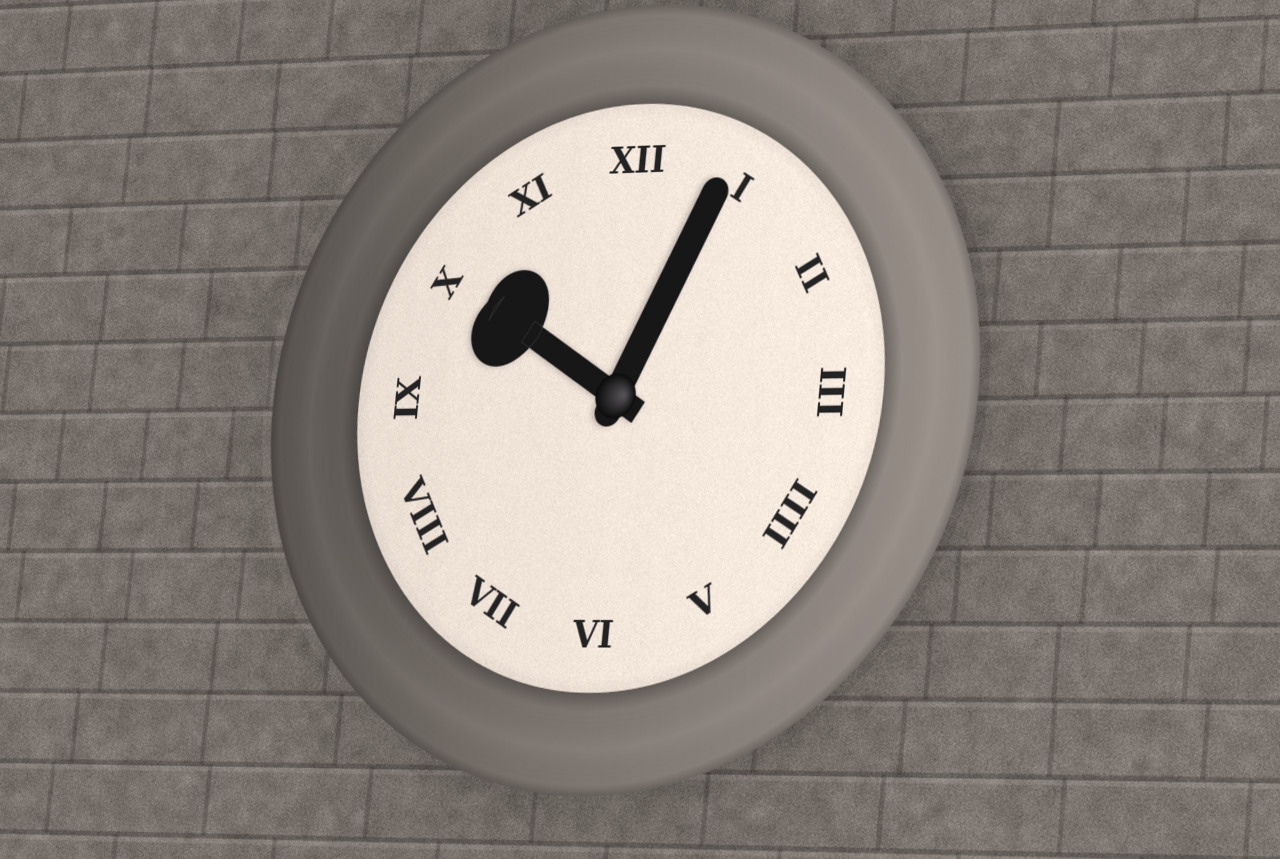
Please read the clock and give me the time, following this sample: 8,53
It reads 10,04
